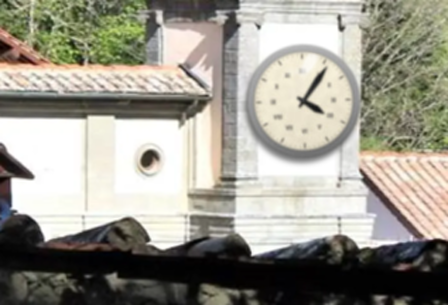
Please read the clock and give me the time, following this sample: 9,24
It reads 4,06
